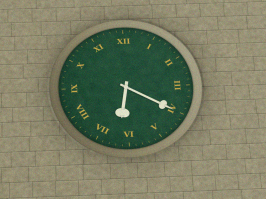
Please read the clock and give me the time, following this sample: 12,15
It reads 6,20
